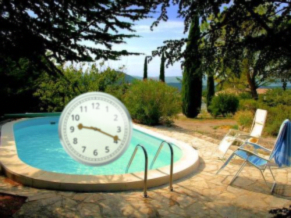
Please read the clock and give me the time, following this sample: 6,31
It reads 9,19
